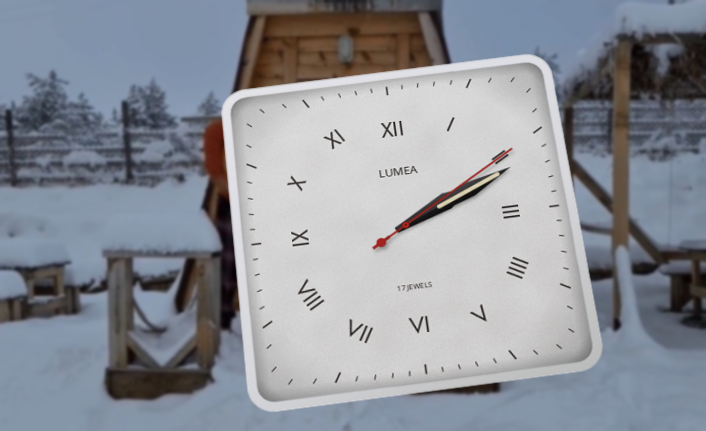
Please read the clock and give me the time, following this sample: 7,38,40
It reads 2,11,10
